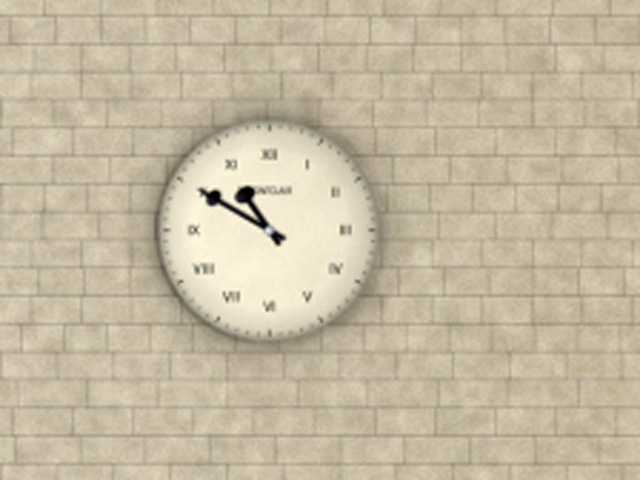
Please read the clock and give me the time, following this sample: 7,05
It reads 10,50
